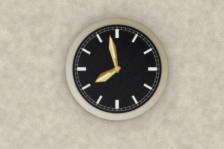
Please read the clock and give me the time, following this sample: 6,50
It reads 7,58
